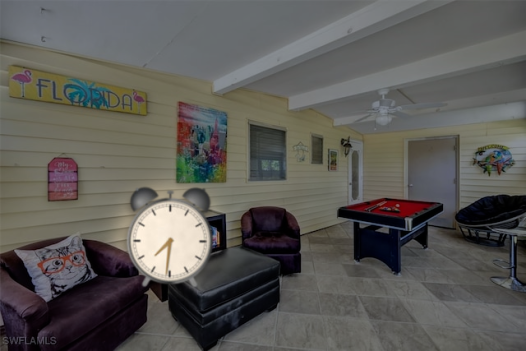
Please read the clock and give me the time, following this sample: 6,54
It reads 7,31
